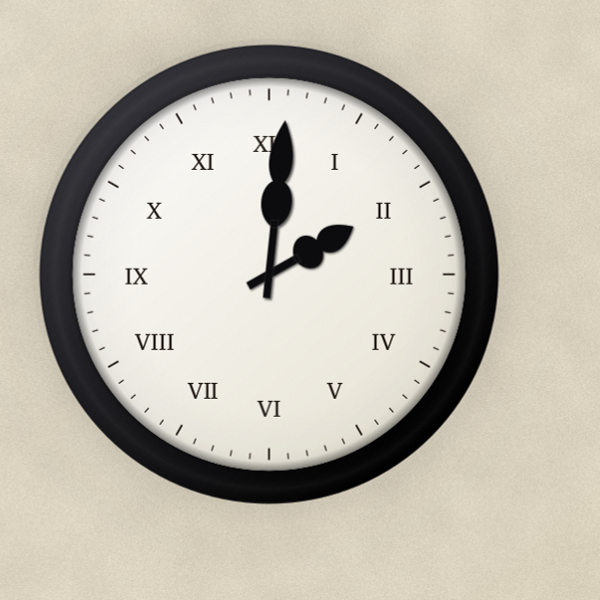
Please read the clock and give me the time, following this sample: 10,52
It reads 2,01
